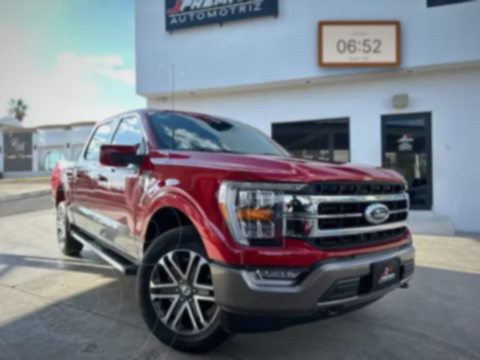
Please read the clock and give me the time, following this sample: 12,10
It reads 6,52
